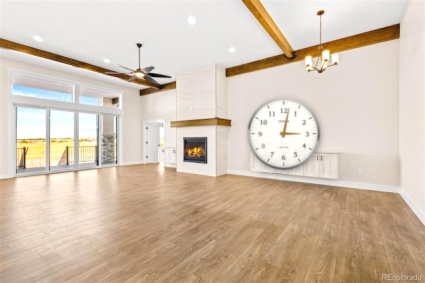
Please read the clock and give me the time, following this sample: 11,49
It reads 3,02
